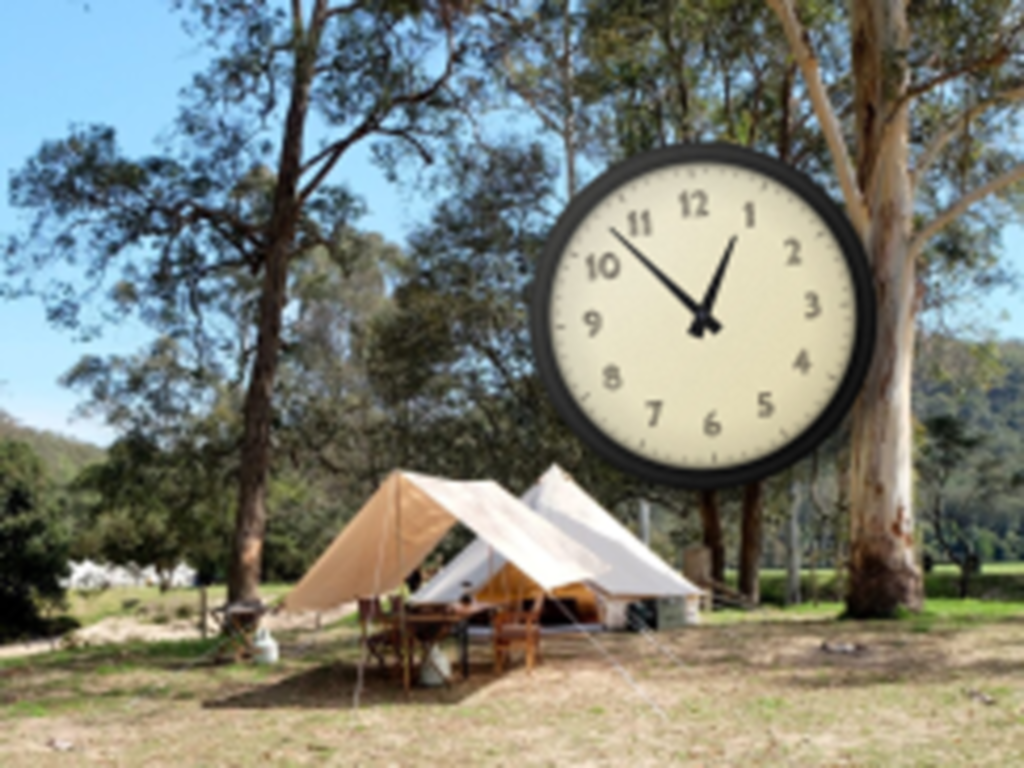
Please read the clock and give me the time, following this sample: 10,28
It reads 12,53
